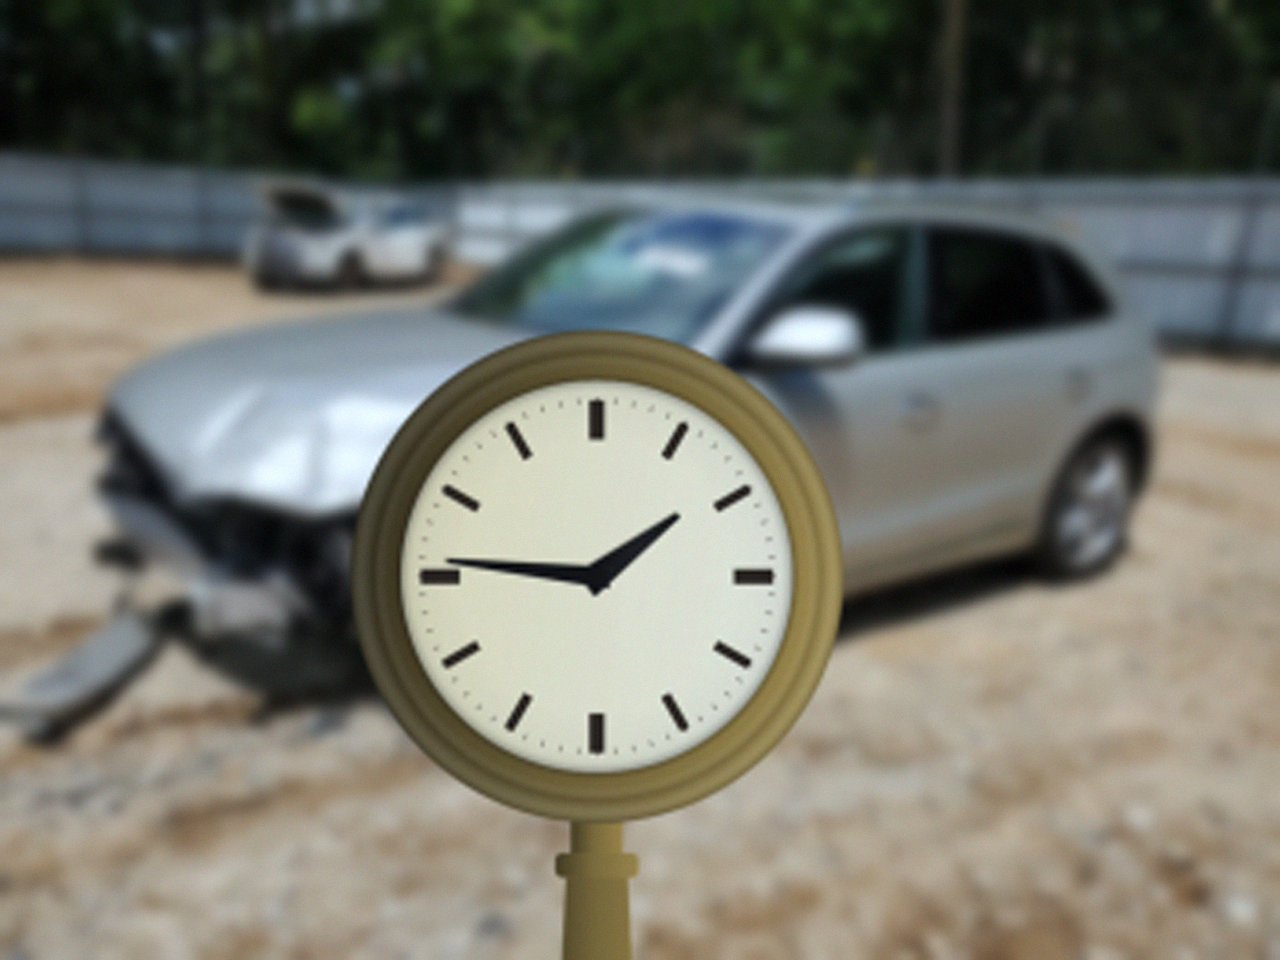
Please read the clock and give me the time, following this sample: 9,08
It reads 1,46
